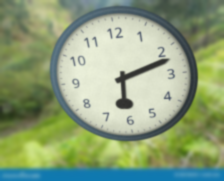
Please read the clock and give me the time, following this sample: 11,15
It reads 6,12
